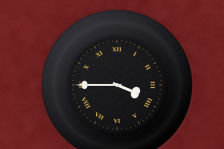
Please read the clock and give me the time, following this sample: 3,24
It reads 3,45
